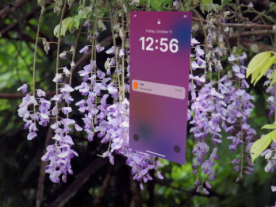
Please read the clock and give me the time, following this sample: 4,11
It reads 12,56
